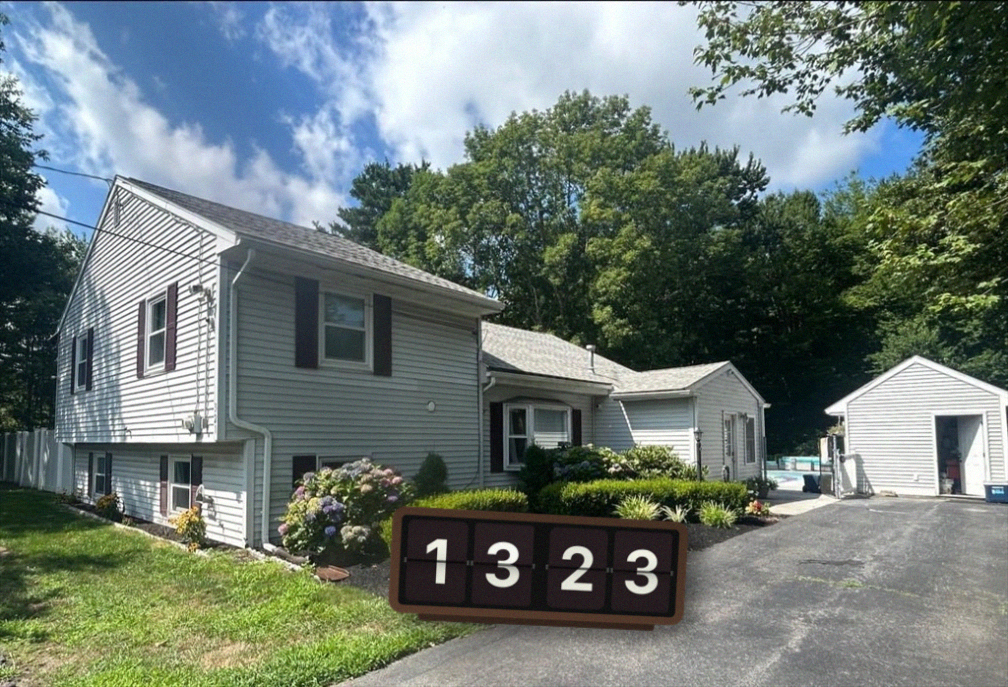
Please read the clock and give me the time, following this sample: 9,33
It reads 13,23
